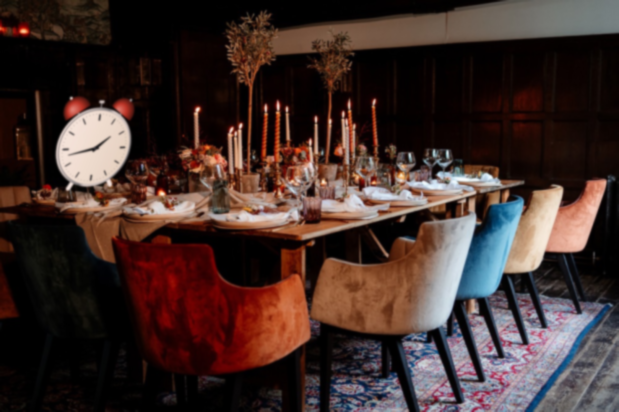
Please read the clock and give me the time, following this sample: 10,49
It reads 1,43
